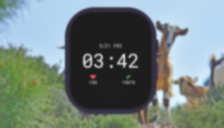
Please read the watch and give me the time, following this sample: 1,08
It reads 3,42
